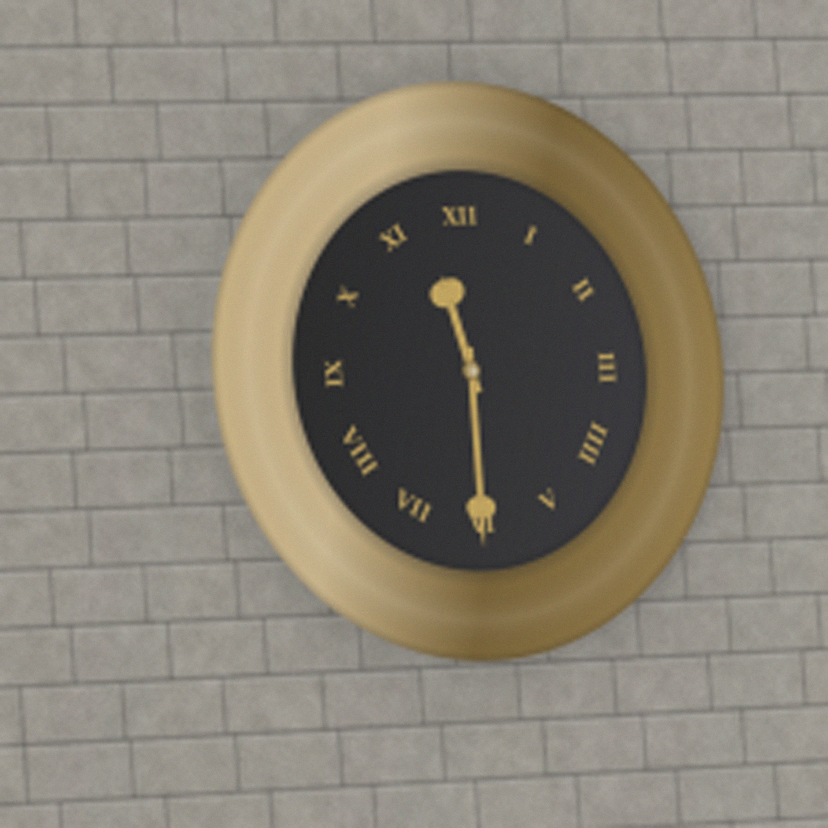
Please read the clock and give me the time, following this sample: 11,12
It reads 11,30
